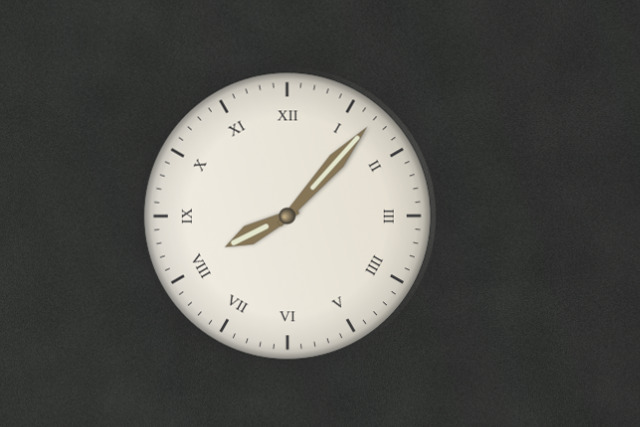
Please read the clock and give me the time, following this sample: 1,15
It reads 8,07
